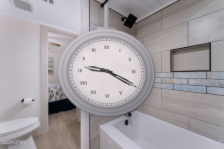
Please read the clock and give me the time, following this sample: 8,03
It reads 9,20
